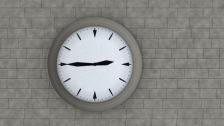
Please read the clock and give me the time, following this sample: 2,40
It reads 2,45
